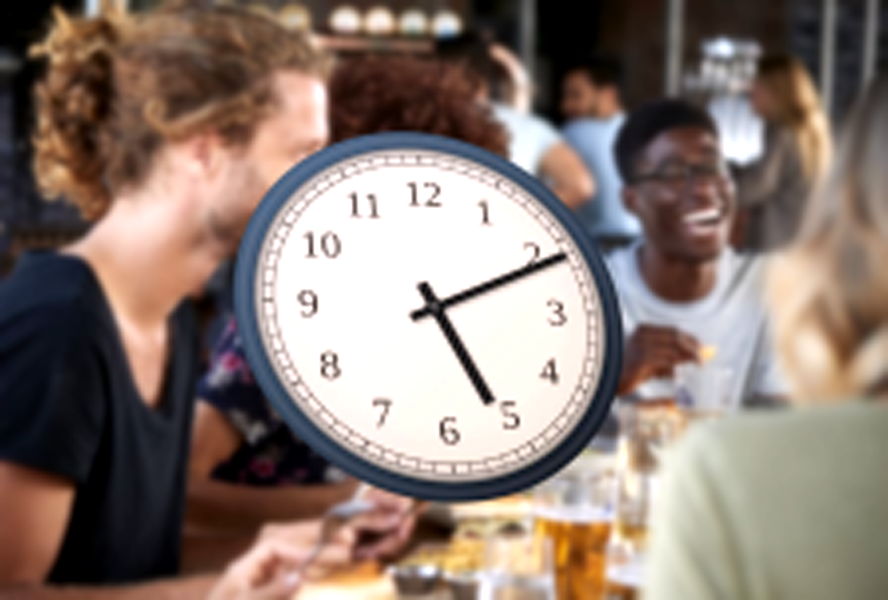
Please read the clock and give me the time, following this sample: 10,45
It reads 5,11
